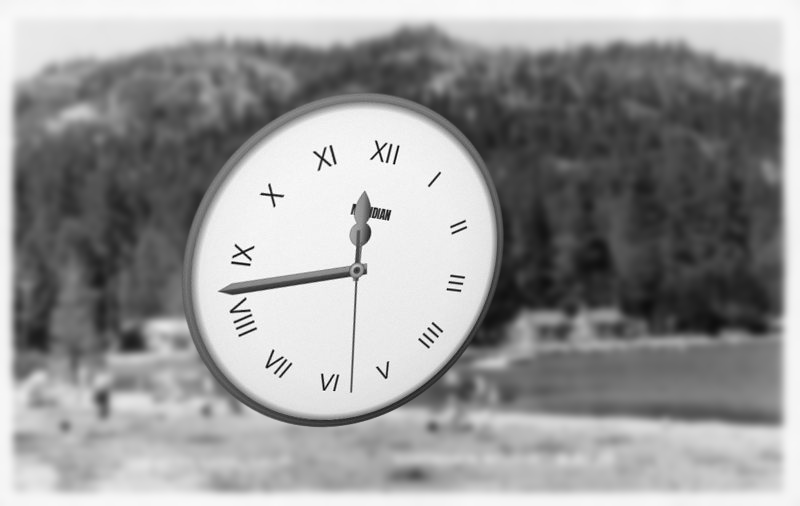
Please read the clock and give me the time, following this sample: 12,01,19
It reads 11,42,28
